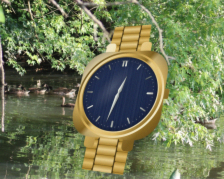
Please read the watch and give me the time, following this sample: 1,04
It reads 12,32
